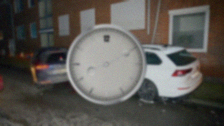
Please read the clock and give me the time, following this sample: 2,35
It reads 8,10
